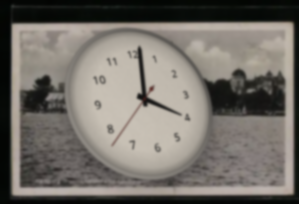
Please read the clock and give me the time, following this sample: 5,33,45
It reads 4,01,38
